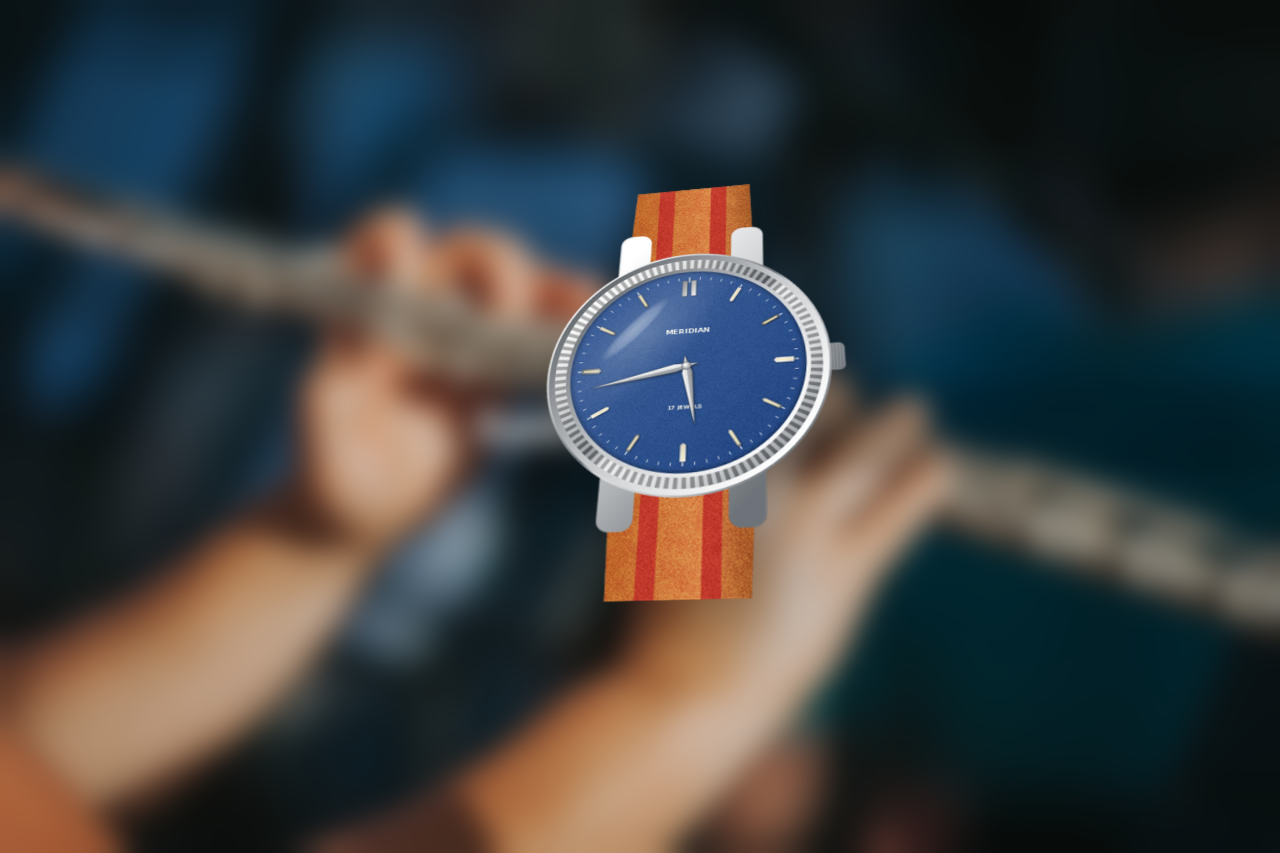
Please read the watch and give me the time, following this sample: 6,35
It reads 5,43
